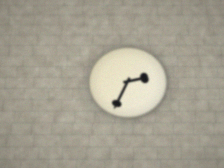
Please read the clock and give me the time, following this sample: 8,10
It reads 2,34
